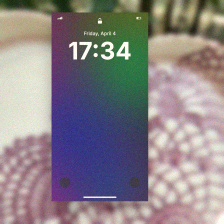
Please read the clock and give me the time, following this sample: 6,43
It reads 17,34
